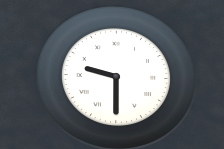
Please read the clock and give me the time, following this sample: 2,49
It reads 9,30
